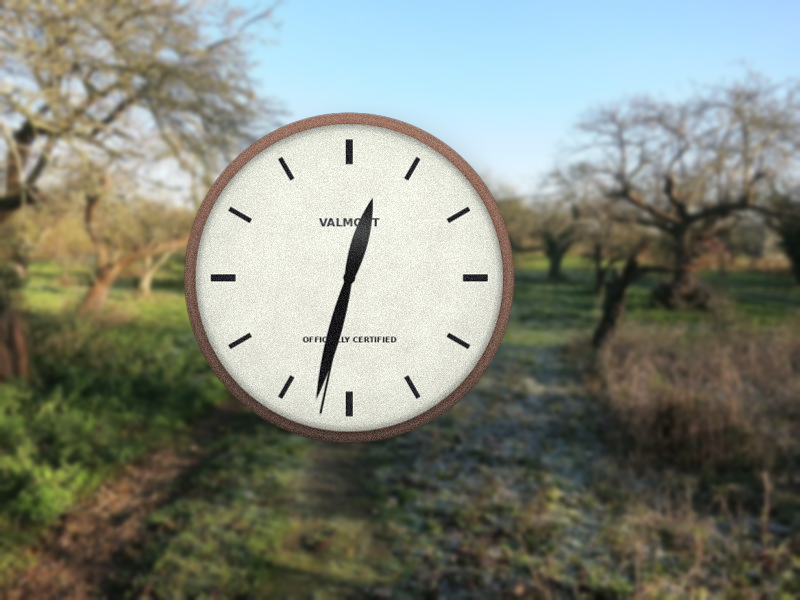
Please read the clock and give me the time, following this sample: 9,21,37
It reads 12,32,32
